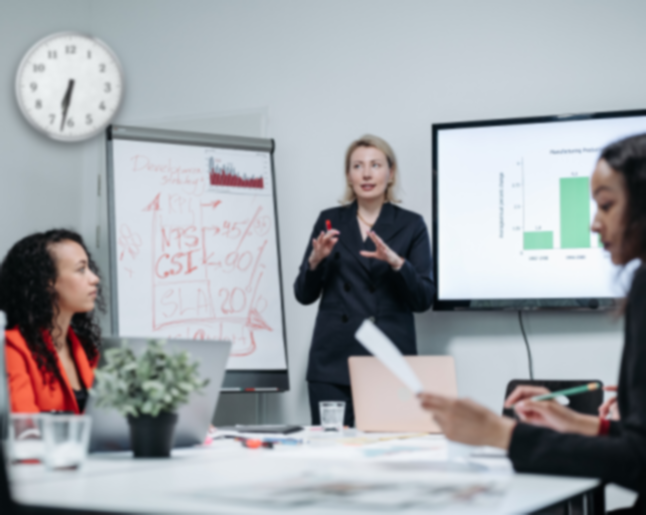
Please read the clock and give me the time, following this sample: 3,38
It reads 6,32
